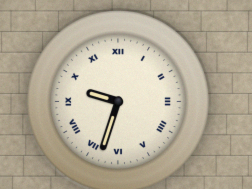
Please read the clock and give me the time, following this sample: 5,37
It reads 9,33
